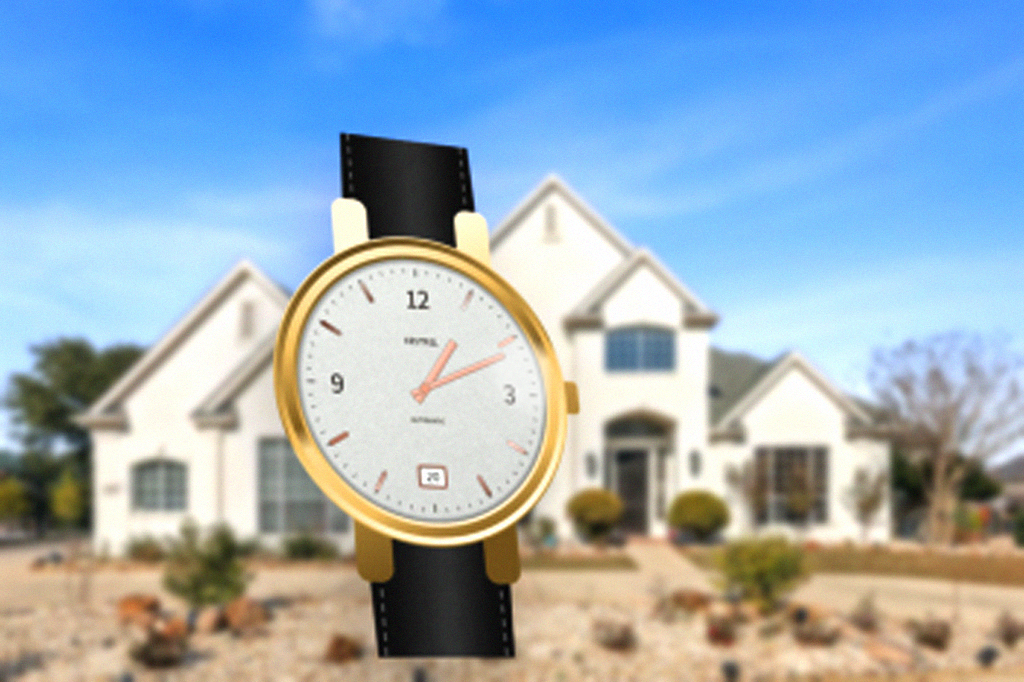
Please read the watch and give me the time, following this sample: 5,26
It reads 1,11
